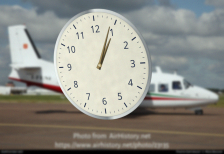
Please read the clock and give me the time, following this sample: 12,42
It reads 1,04
